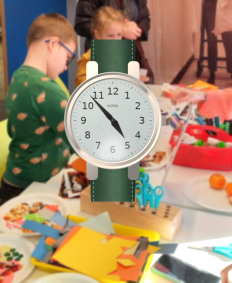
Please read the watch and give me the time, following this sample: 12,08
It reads 4,53
